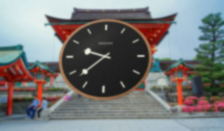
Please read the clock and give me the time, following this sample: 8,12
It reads 9,38
